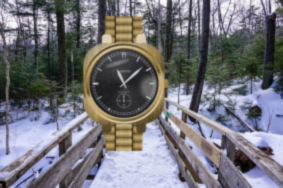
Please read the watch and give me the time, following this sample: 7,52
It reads 11,08
